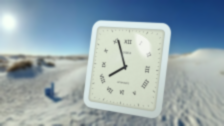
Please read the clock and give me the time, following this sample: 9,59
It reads 7,56
